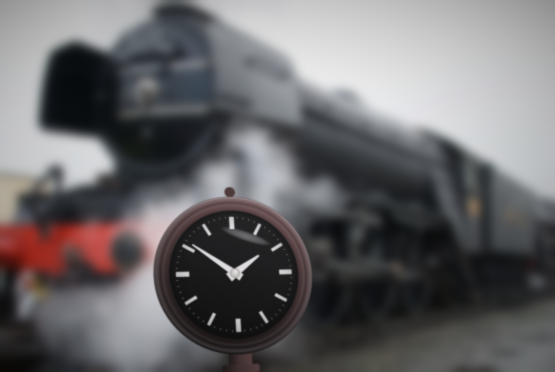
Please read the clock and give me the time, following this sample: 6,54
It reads 1,51
